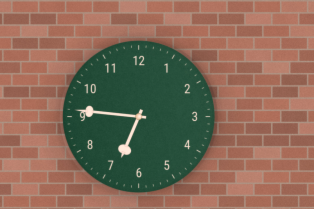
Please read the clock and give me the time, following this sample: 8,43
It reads 6,46
